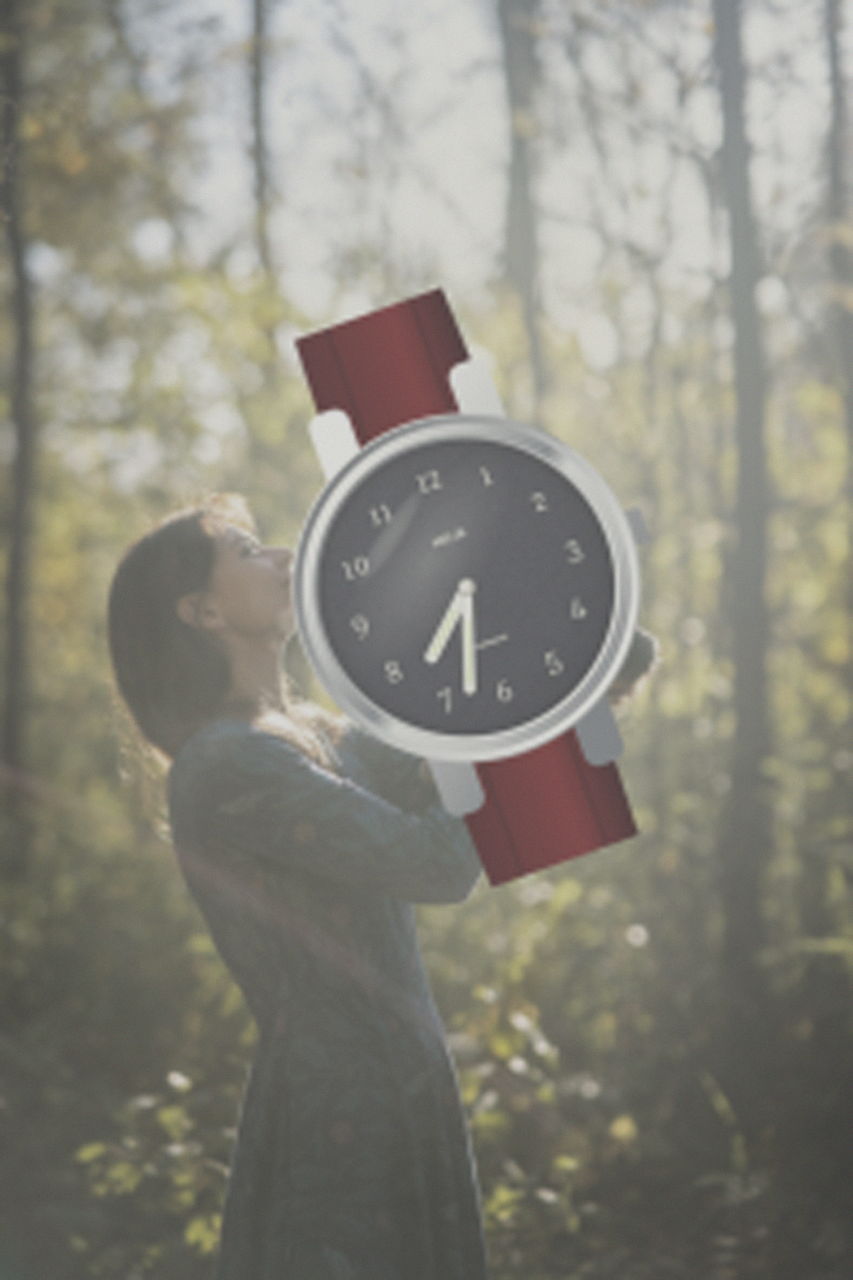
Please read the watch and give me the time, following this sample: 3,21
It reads 7,33
